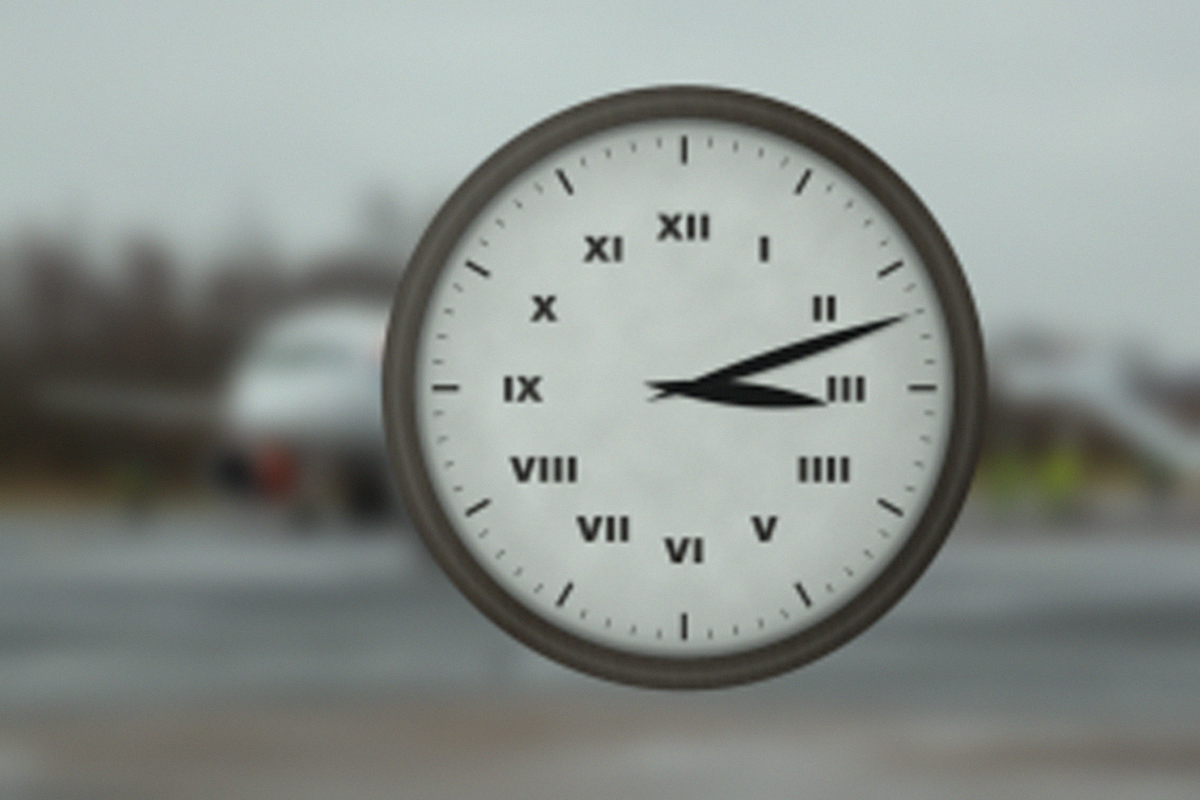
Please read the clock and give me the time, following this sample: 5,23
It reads 3,12
